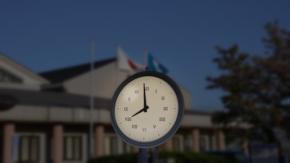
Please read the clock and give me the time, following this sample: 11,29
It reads 7,59
